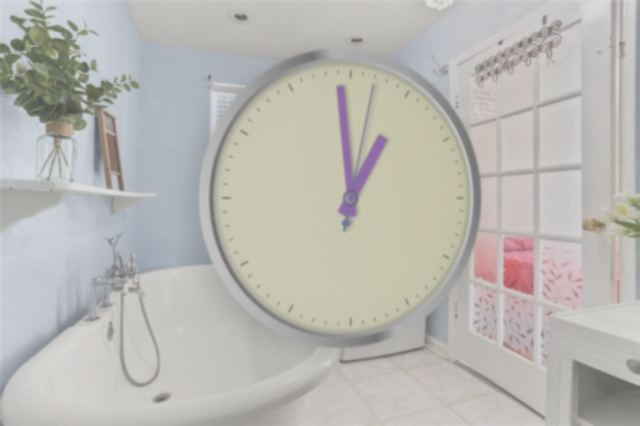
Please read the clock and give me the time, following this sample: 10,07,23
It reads 12,59,02
